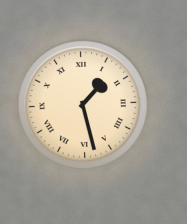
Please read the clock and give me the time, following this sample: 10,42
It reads 1,28
